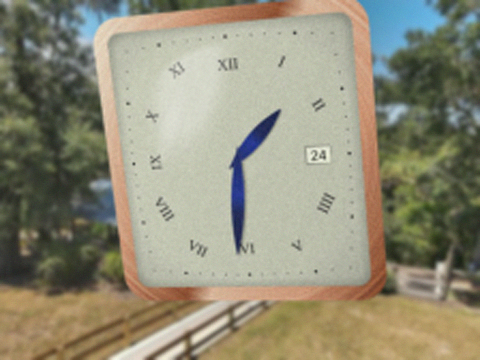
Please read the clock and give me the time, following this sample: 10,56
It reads 1,31
